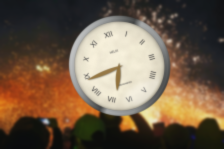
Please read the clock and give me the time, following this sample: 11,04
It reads 6,44
